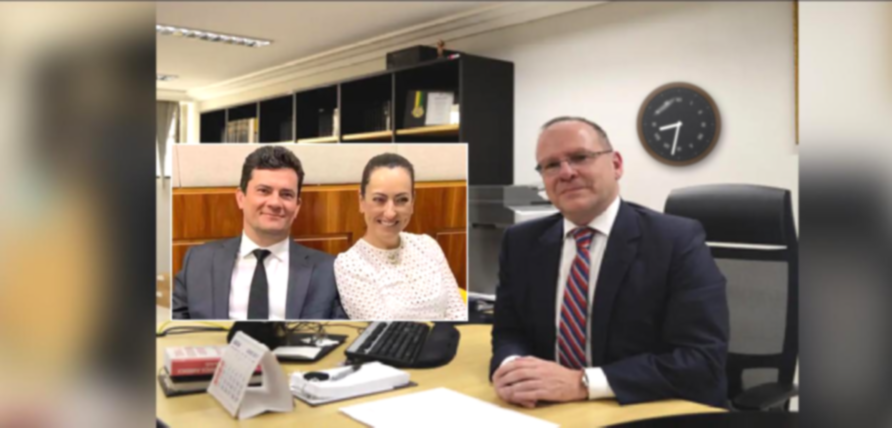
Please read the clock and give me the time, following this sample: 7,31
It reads 8,32
